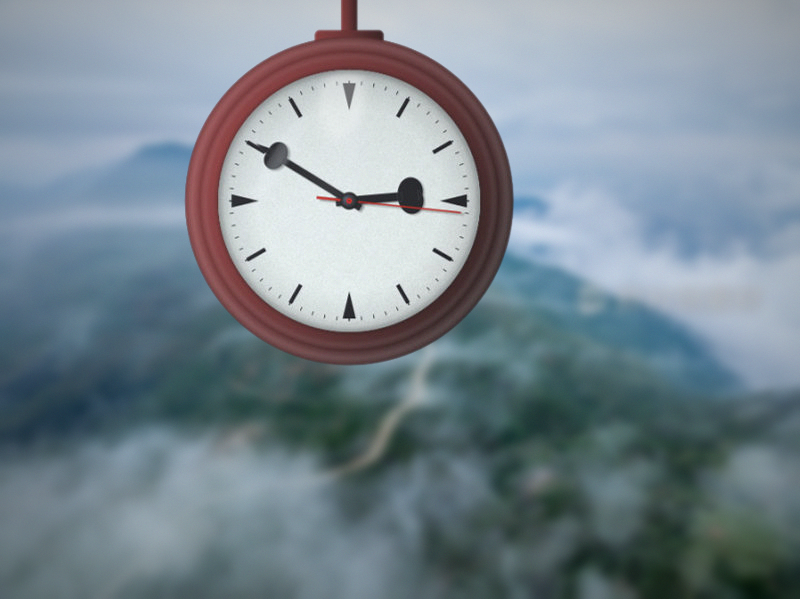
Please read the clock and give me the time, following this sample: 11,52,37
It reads 2,50,16
